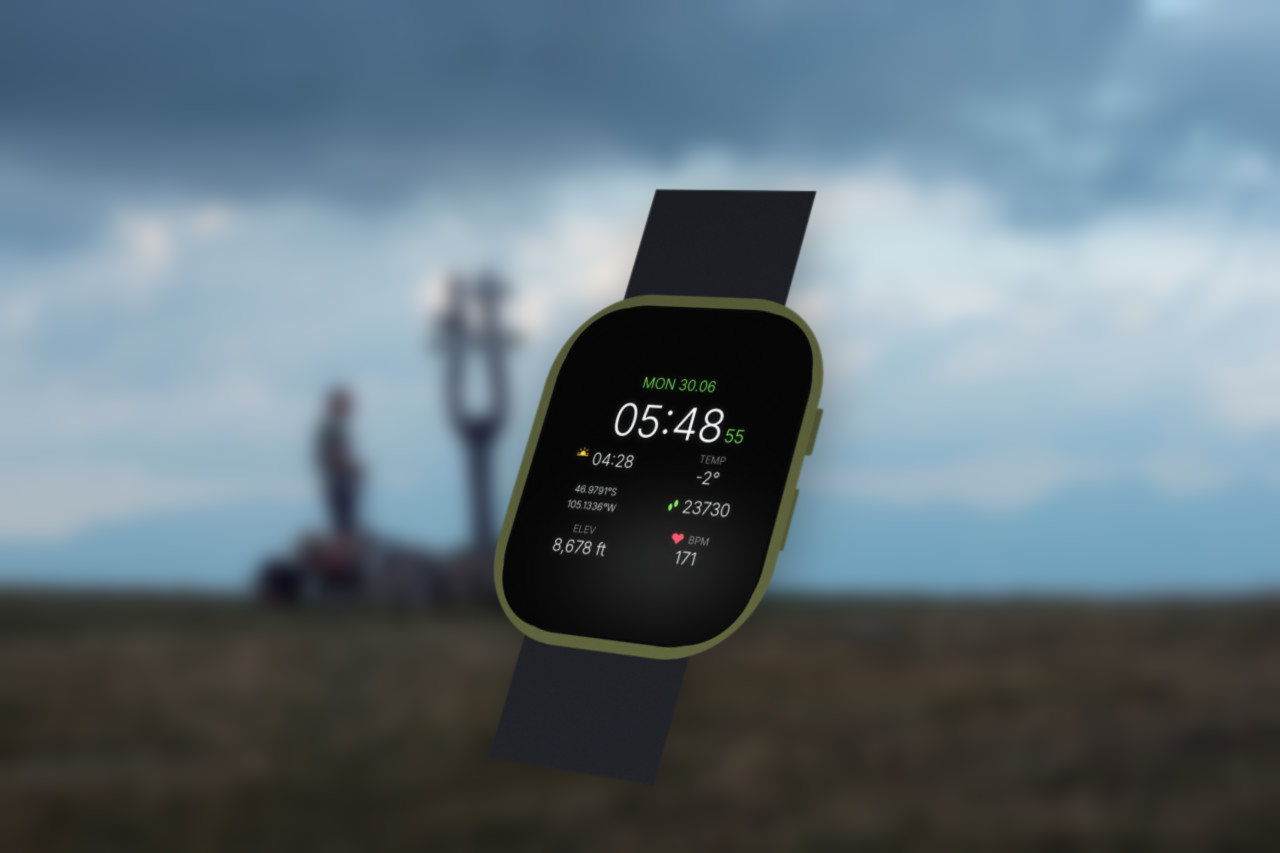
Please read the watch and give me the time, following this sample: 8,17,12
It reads 5,48,55
